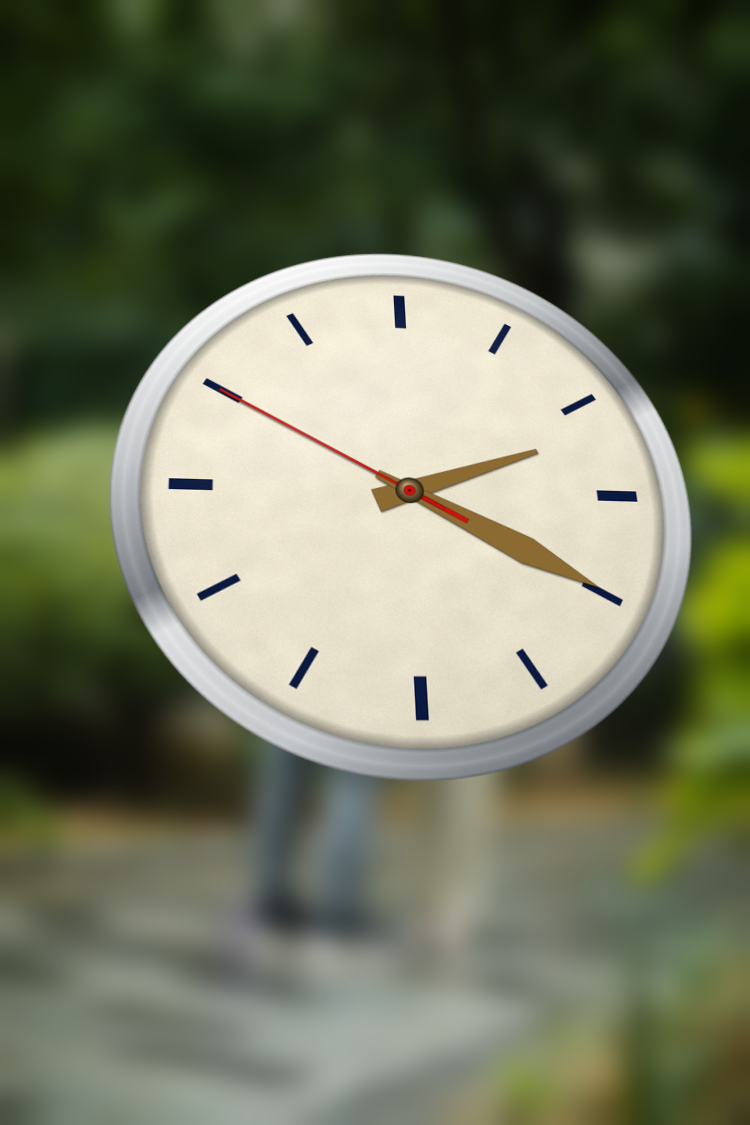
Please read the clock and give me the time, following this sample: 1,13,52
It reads 2,19,50
